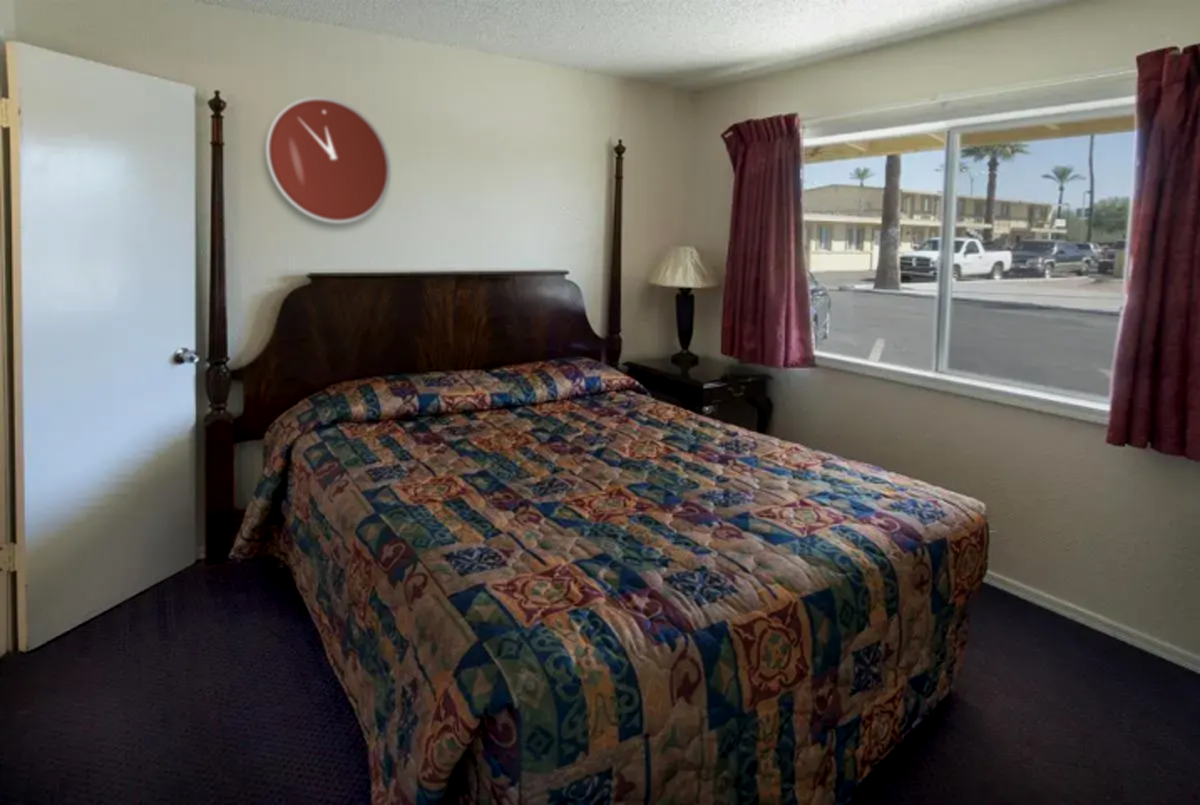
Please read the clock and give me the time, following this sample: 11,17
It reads 11,54
